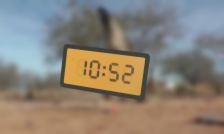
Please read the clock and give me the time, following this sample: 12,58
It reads 10,52
